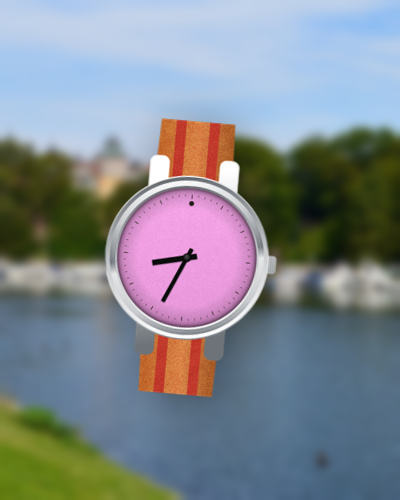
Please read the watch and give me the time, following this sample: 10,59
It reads 8,34
